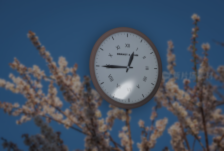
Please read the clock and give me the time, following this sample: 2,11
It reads 12,45
